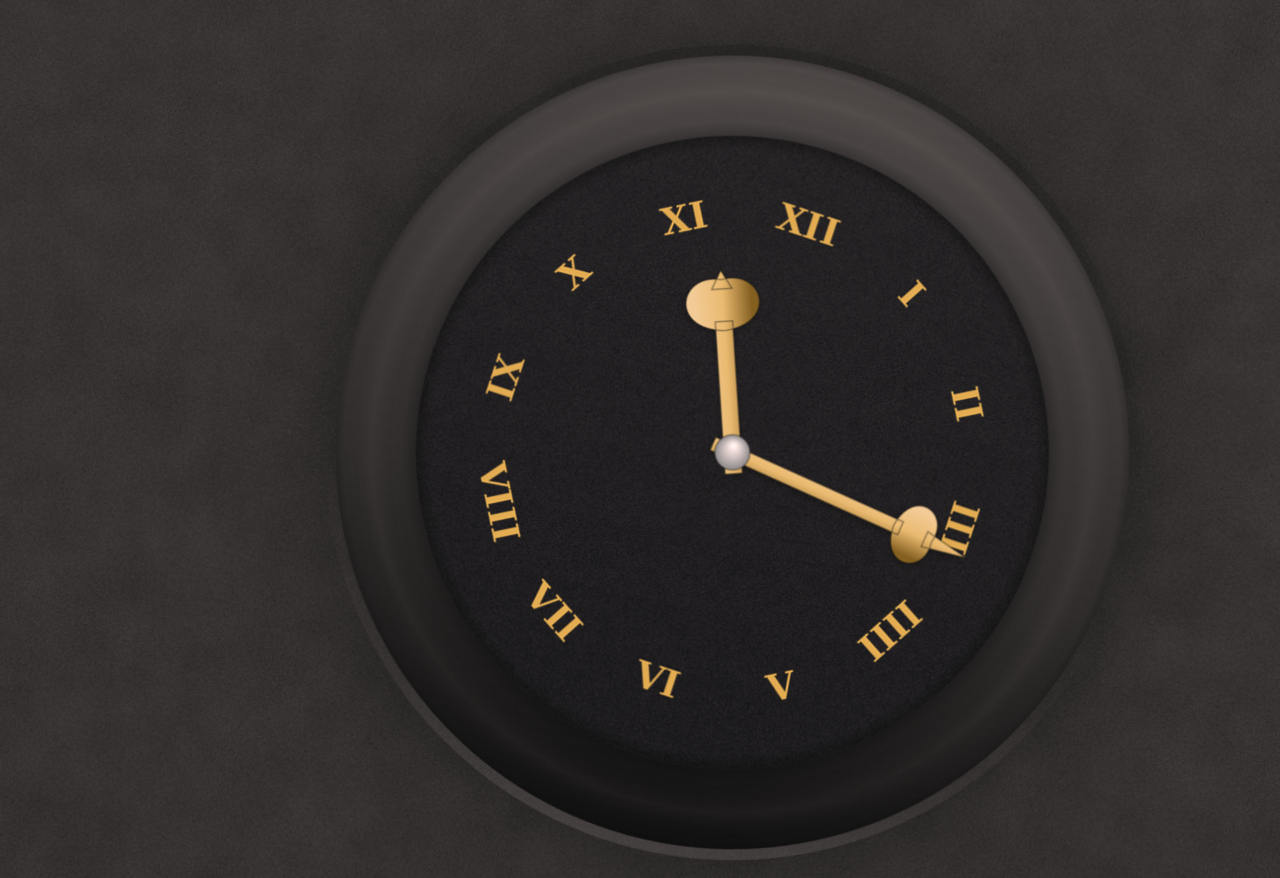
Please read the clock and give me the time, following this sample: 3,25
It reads 11,16
